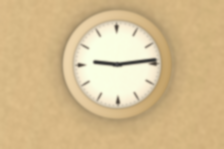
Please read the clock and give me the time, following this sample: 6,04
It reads 9,14
